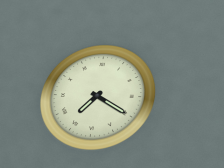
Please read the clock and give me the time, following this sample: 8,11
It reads 7,20
